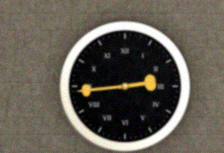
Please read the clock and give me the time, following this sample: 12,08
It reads 2,44
